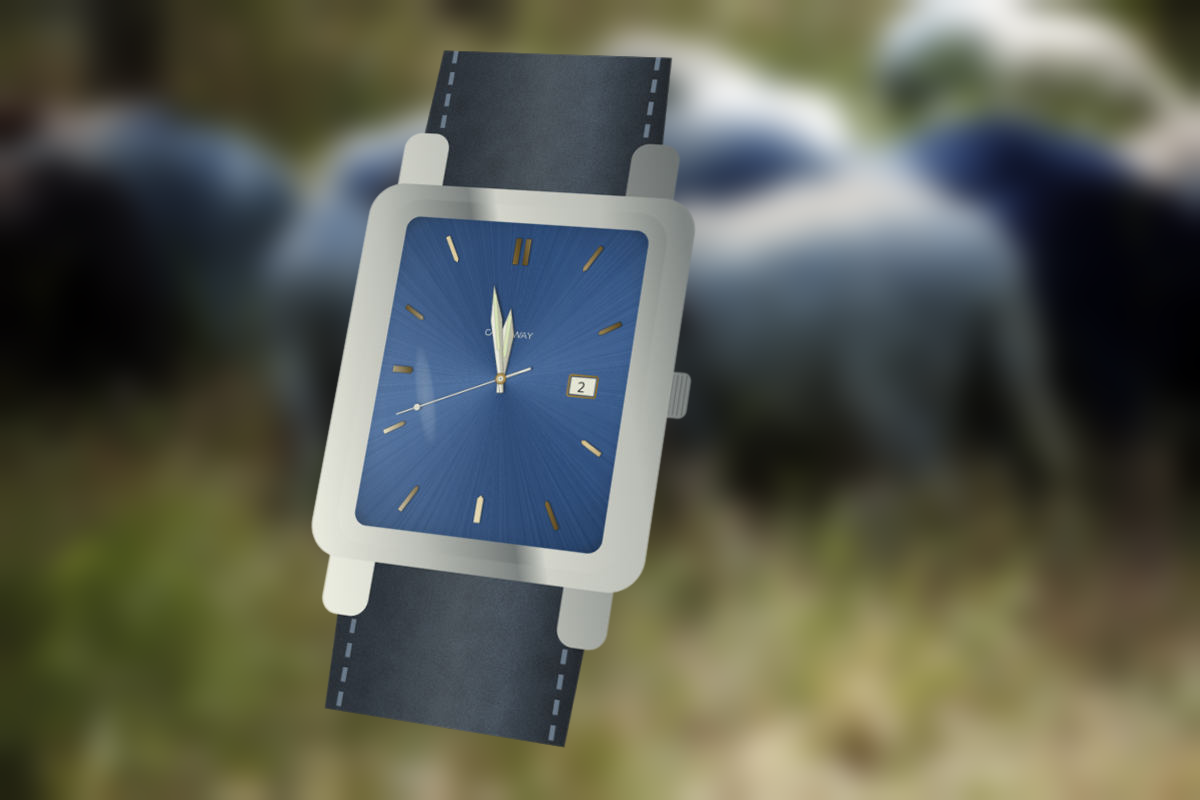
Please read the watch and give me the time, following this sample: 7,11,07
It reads 11,57,41
